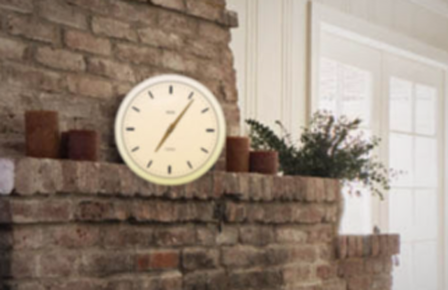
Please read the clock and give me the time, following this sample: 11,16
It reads 7,06
